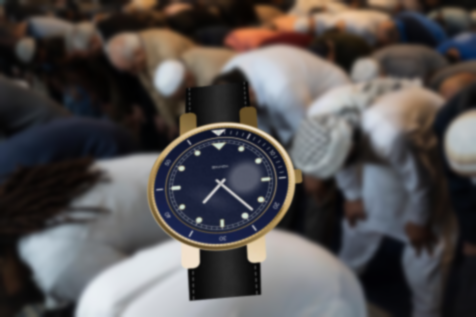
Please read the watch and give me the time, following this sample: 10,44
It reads 7,23
